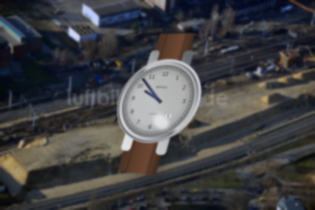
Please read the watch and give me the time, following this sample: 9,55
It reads 9,52
